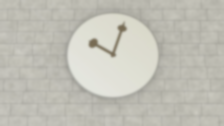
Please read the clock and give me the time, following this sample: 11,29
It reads 10,03
